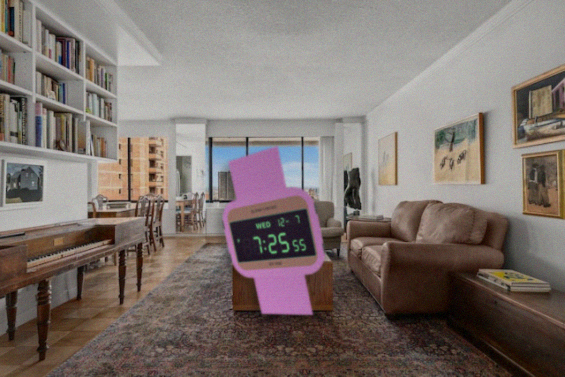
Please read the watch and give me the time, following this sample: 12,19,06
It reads 7,25,55
